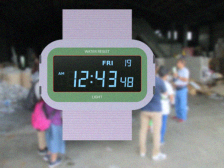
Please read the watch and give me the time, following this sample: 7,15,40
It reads 12,43,48
